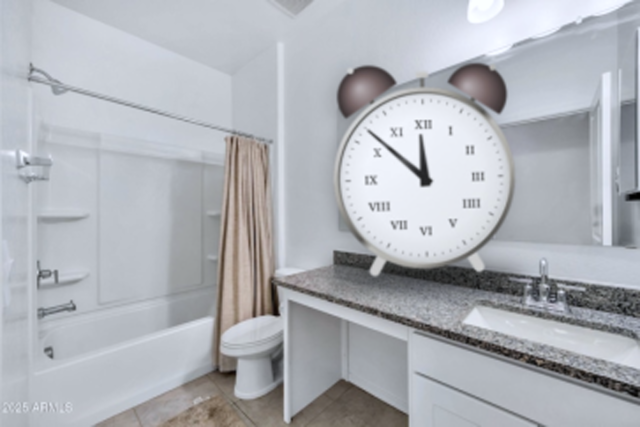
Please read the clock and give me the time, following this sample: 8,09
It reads 11,52
